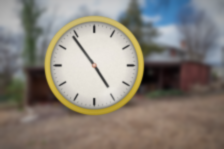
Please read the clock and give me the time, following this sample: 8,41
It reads 4,54
